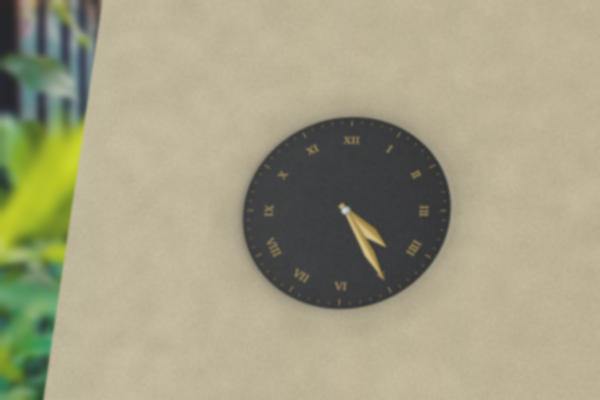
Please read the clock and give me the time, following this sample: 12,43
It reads 4,25
